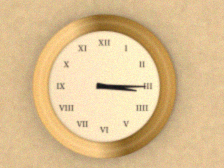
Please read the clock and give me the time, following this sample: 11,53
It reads 3,15
